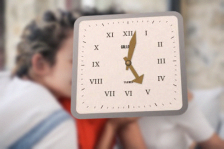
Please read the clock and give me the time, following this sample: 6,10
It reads 5,02
